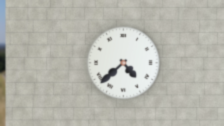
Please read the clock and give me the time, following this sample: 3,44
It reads 4,38
